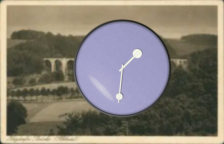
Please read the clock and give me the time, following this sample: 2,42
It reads 1,31
